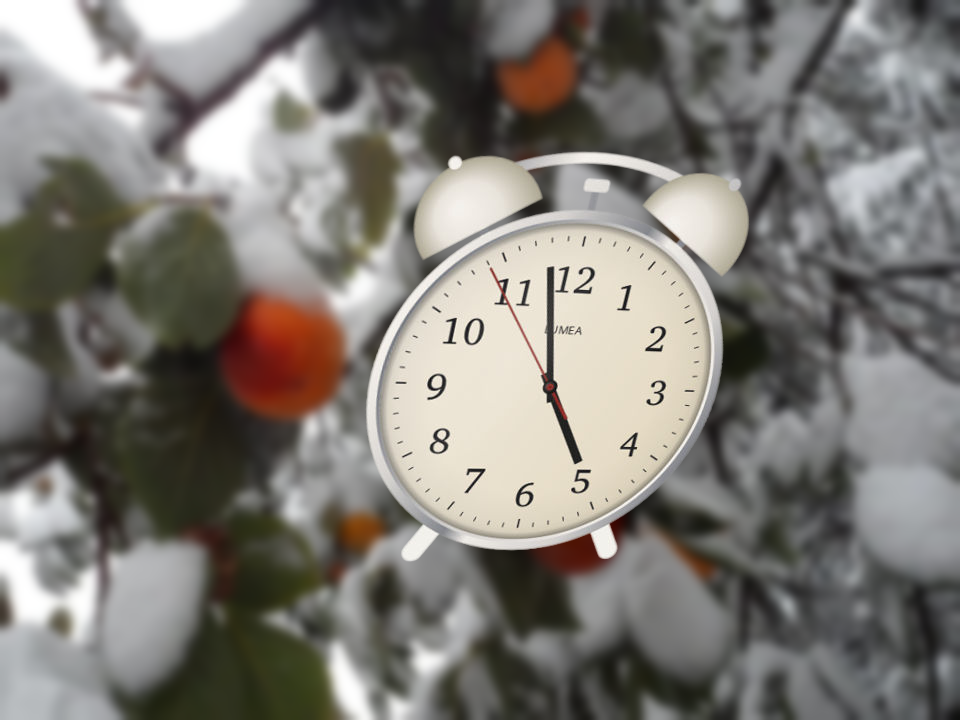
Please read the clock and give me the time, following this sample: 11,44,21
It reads 4,57,54
